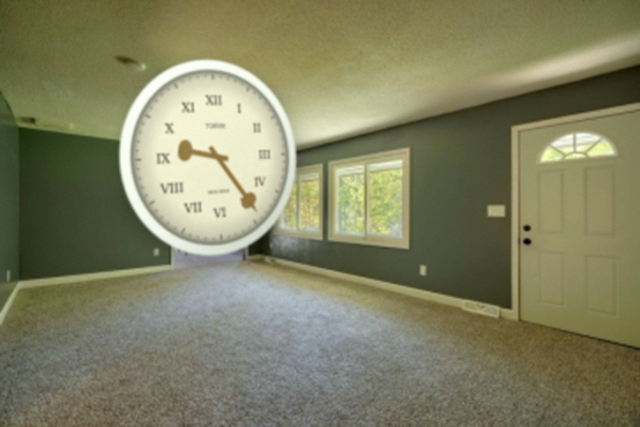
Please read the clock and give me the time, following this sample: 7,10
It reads 9,24
